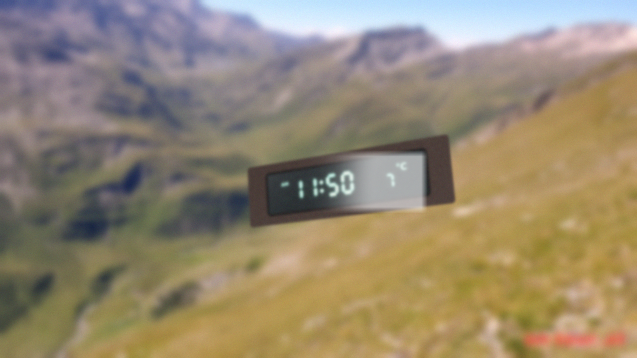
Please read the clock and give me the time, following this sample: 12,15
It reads 11,50
